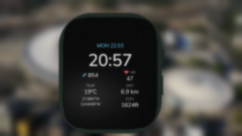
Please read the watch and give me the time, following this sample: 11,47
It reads 20,57
